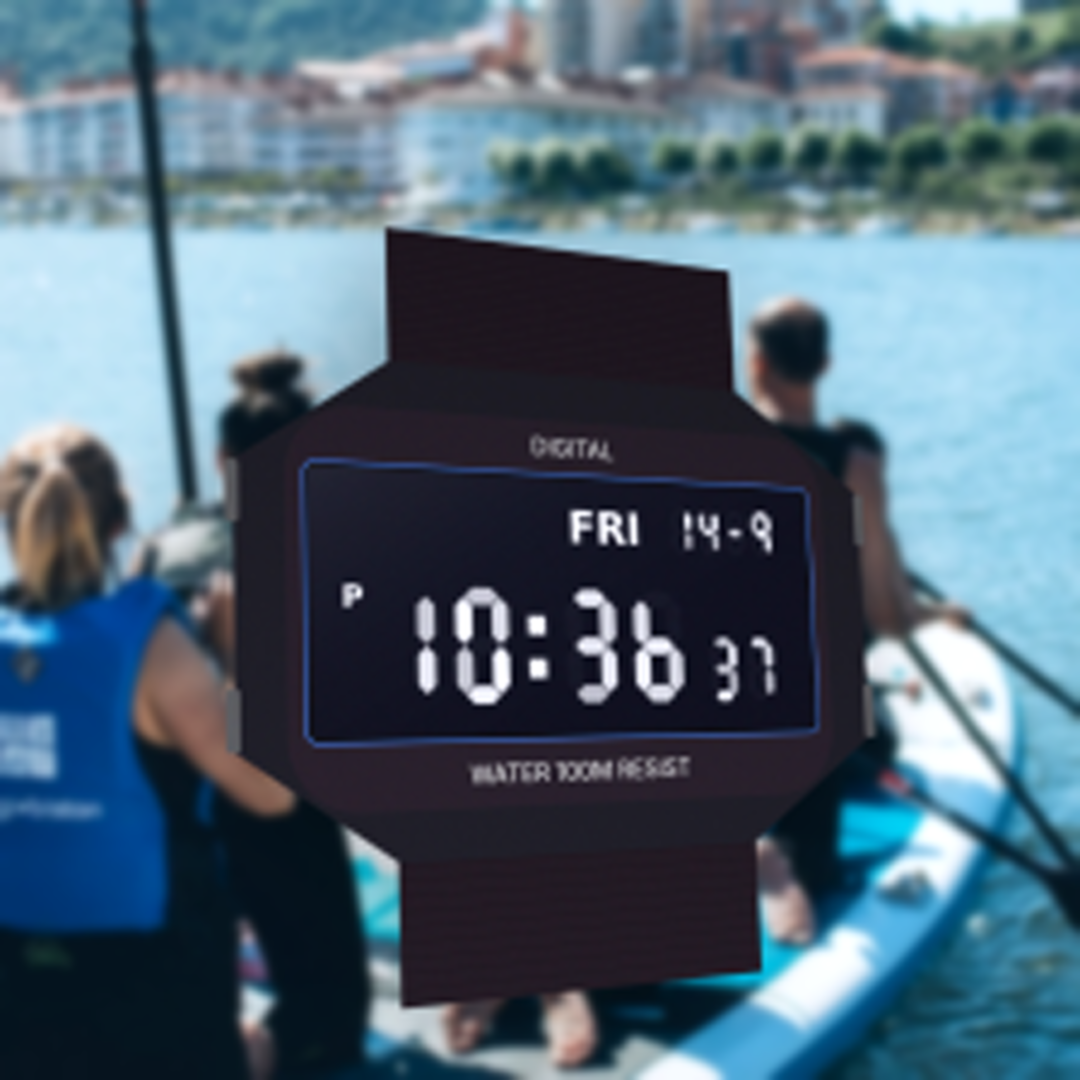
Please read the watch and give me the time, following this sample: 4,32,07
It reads 10,36,37
